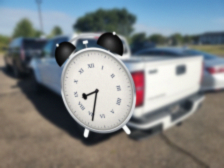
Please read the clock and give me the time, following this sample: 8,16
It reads 8,34
